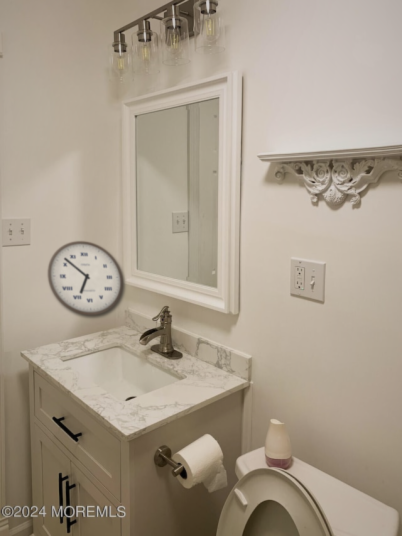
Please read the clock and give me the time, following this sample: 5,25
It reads 6,52
